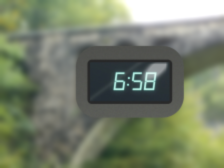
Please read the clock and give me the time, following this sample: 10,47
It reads 6,58
